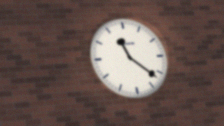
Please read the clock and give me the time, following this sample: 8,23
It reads 11,22
